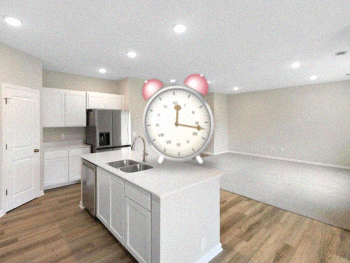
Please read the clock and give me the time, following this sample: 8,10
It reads 12,17
